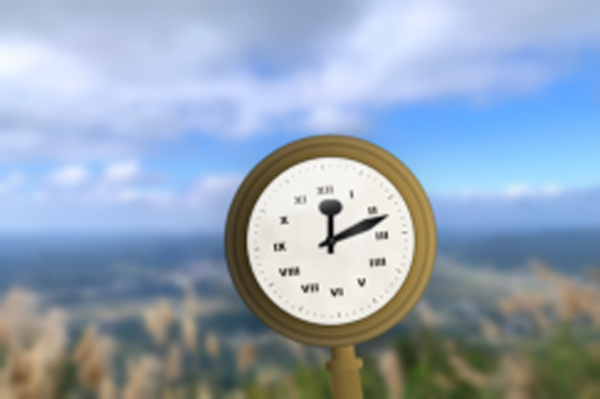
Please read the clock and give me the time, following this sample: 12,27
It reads 12,12
